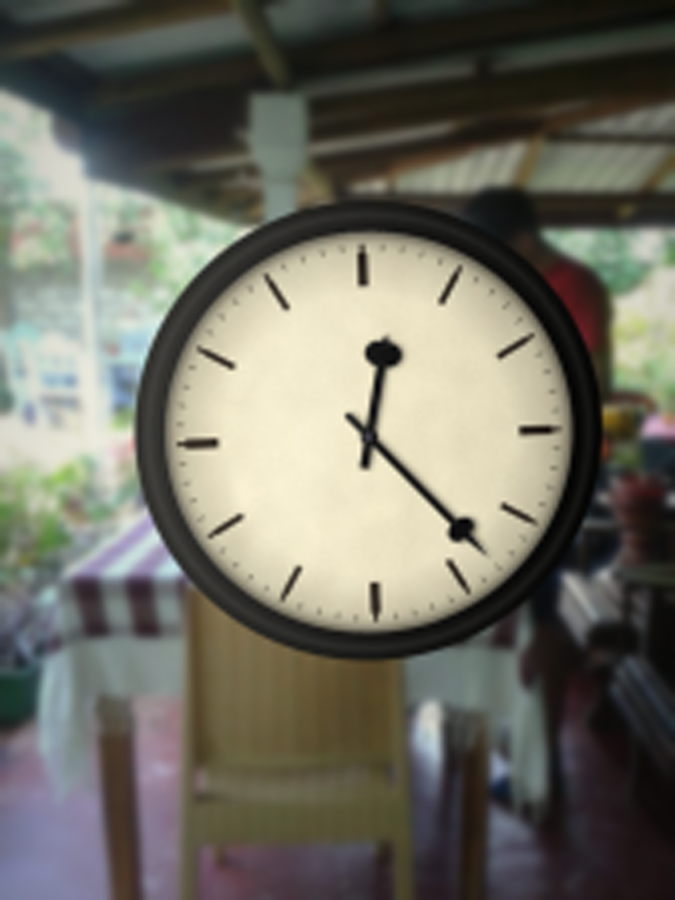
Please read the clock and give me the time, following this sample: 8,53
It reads 12,23
